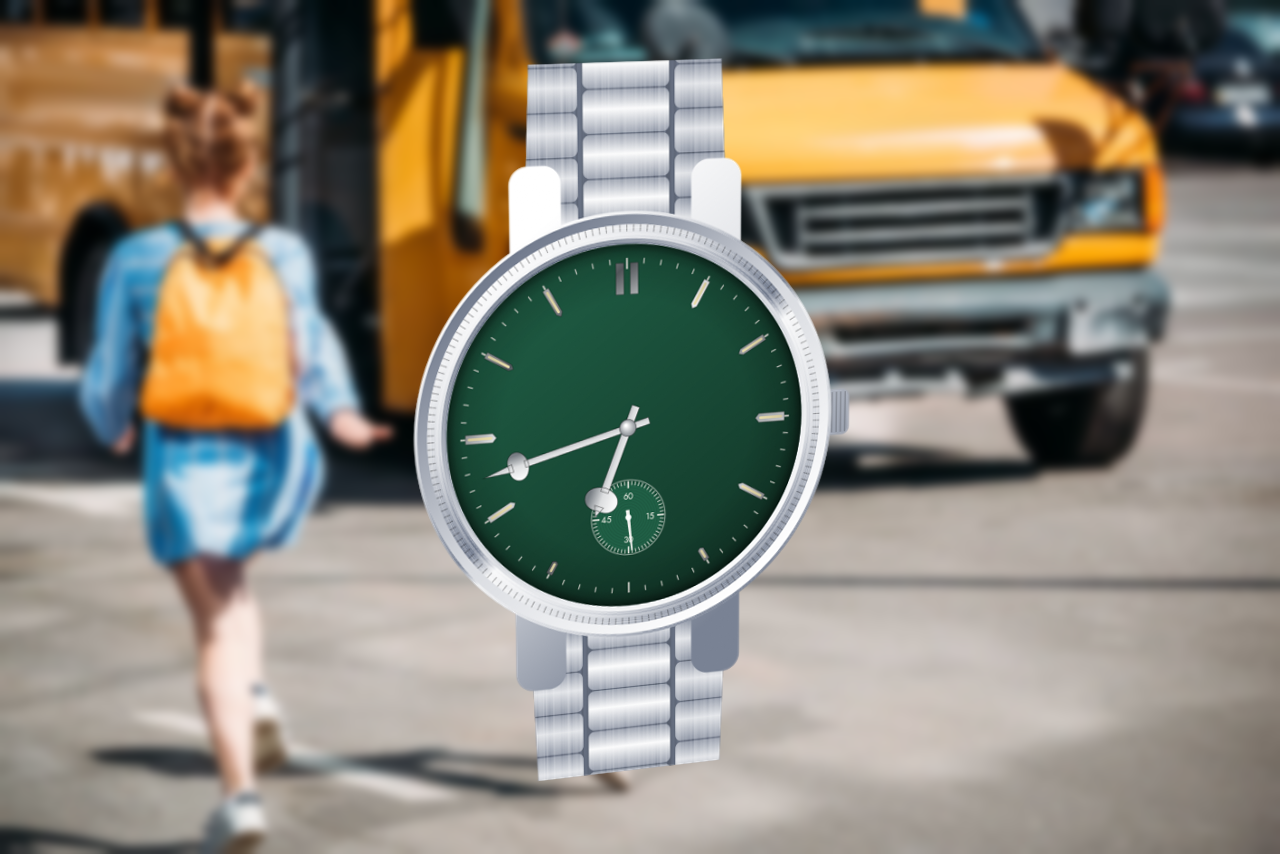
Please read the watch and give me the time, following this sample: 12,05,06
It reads 6,42,29
